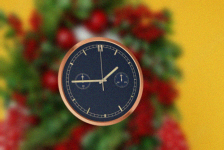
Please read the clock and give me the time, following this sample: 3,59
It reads 1,45
